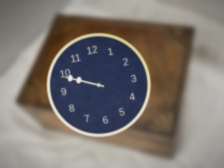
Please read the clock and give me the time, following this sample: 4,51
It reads 9,49
